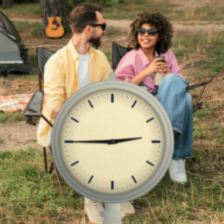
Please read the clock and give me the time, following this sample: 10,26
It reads 2,45
